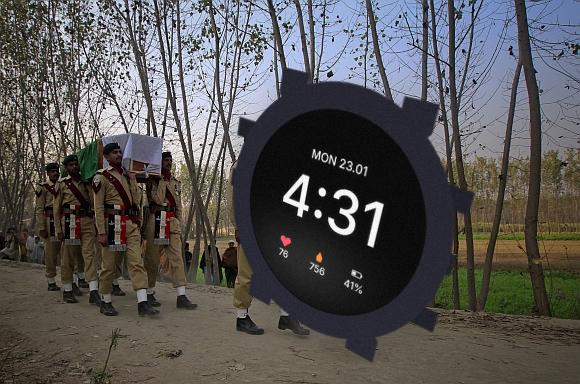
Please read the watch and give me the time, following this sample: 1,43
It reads 4,31
